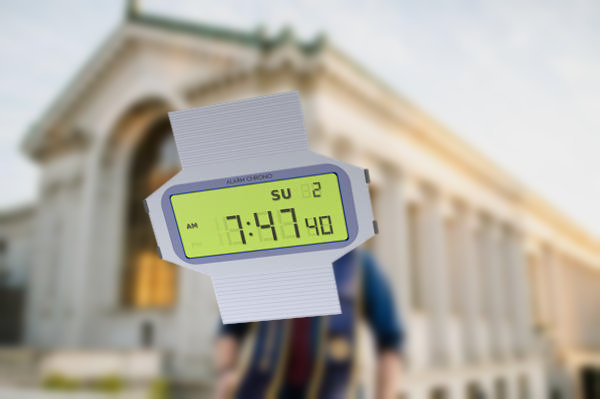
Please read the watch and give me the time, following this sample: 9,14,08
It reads 7,47,40
